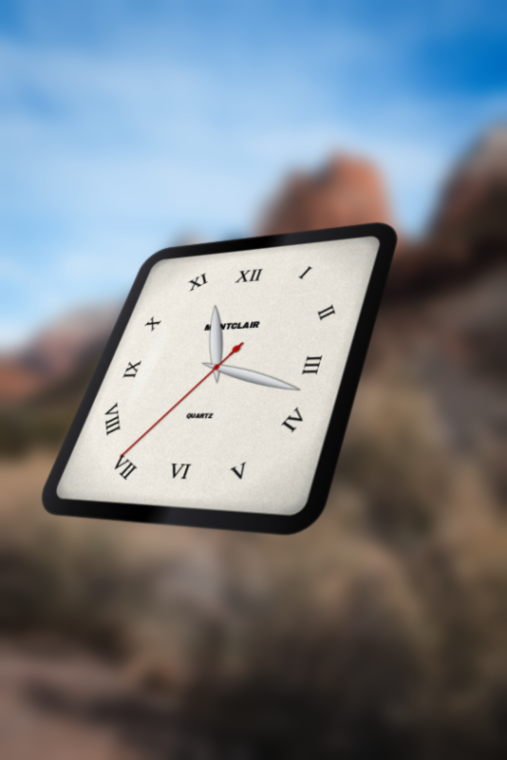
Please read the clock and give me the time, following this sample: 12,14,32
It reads 11,17,36
